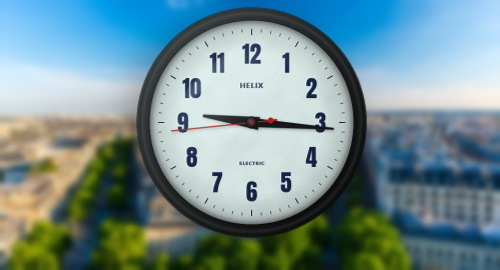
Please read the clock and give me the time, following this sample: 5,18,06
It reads 9,15,44
